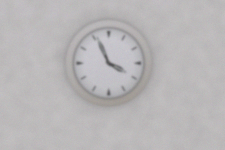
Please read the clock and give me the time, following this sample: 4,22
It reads 3,56
